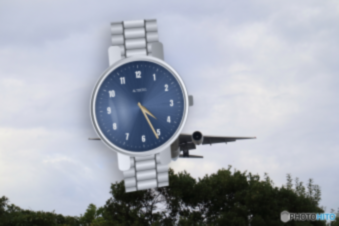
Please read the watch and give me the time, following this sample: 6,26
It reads 4,26
